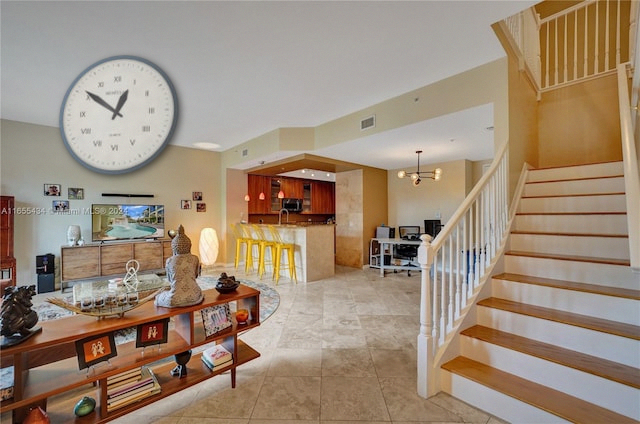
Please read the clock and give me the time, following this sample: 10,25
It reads 12,51
